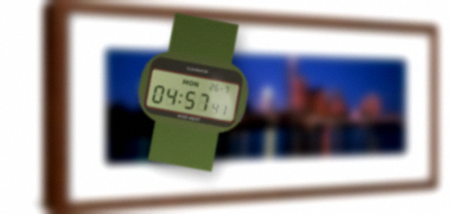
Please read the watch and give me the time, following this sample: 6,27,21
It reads 4,57,41
